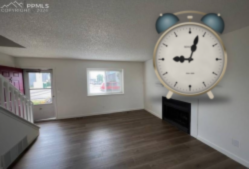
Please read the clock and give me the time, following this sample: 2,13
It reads 9,03
